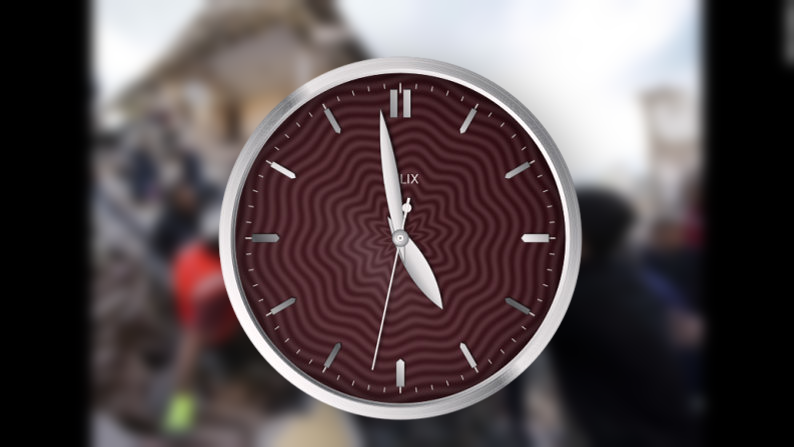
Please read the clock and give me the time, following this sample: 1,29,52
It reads 4,58,32
